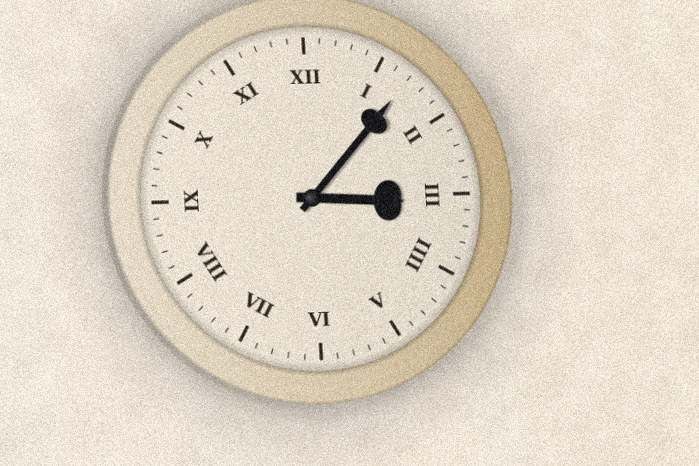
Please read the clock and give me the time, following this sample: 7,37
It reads 3,07
